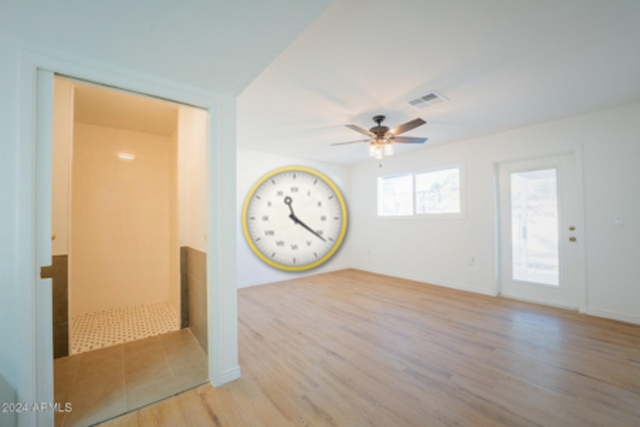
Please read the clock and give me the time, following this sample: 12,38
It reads 11,21
